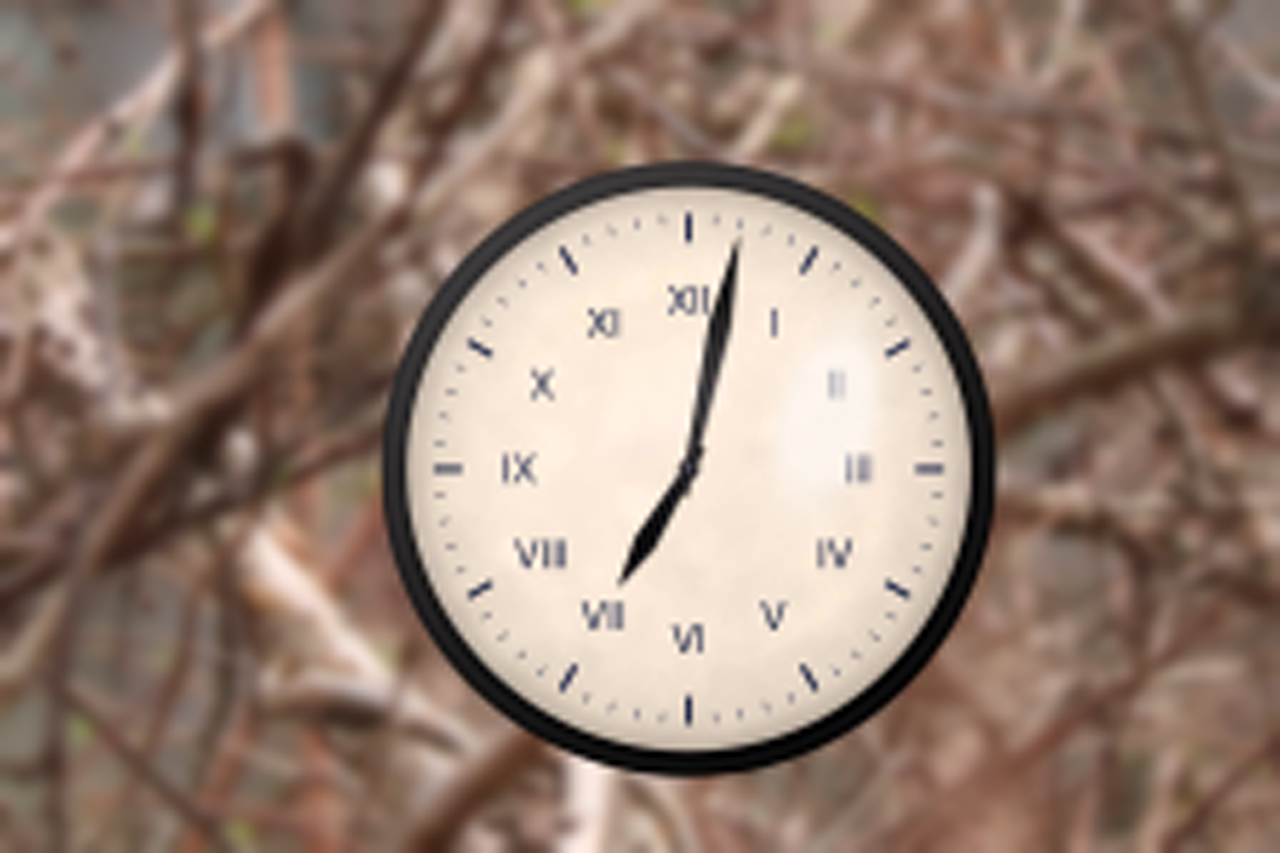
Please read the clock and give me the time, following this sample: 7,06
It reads 7,02
